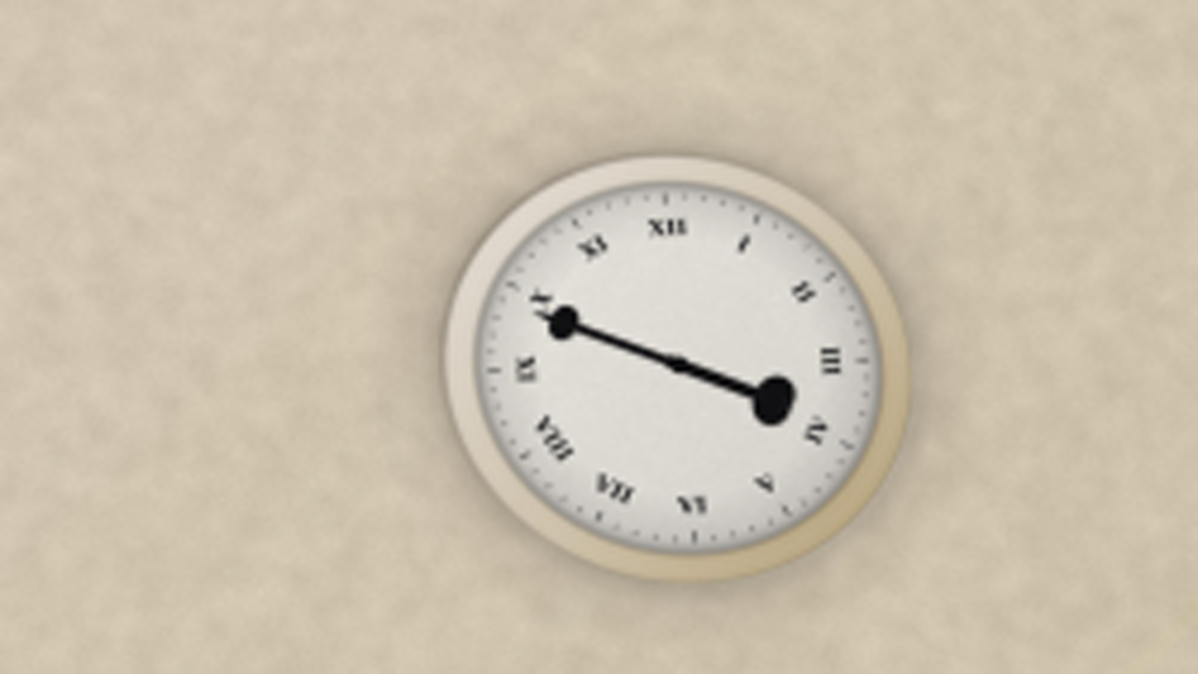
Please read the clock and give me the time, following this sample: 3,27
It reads 3,49
